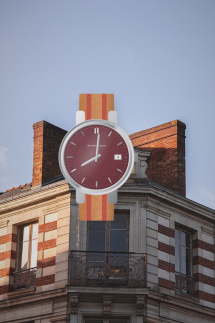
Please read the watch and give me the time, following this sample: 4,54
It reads 8,01
